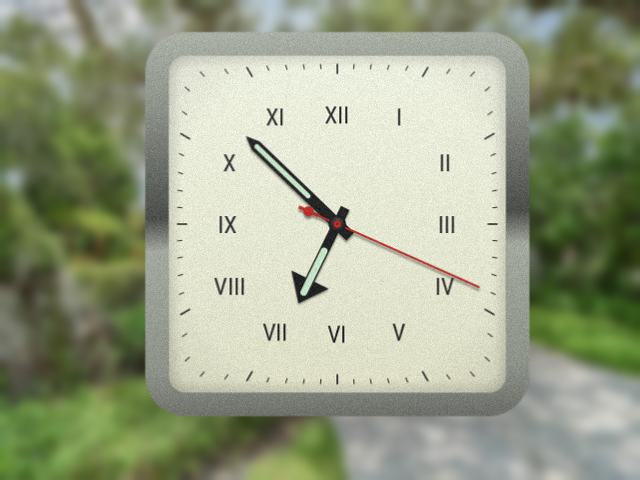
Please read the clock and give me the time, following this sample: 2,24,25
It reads 6,52,19
